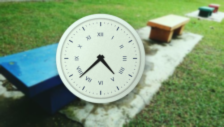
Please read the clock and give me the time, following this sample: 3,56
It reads 4,38
